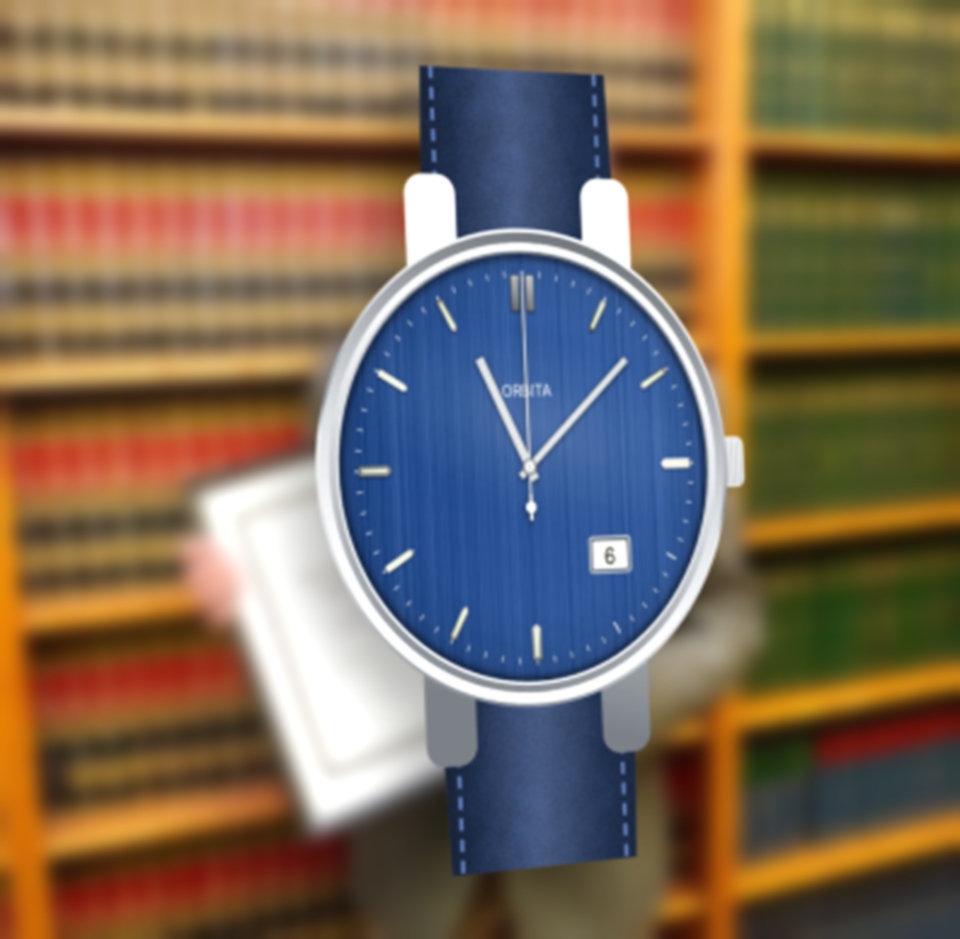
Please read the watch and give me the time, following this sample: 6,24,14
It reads 11,08,00
